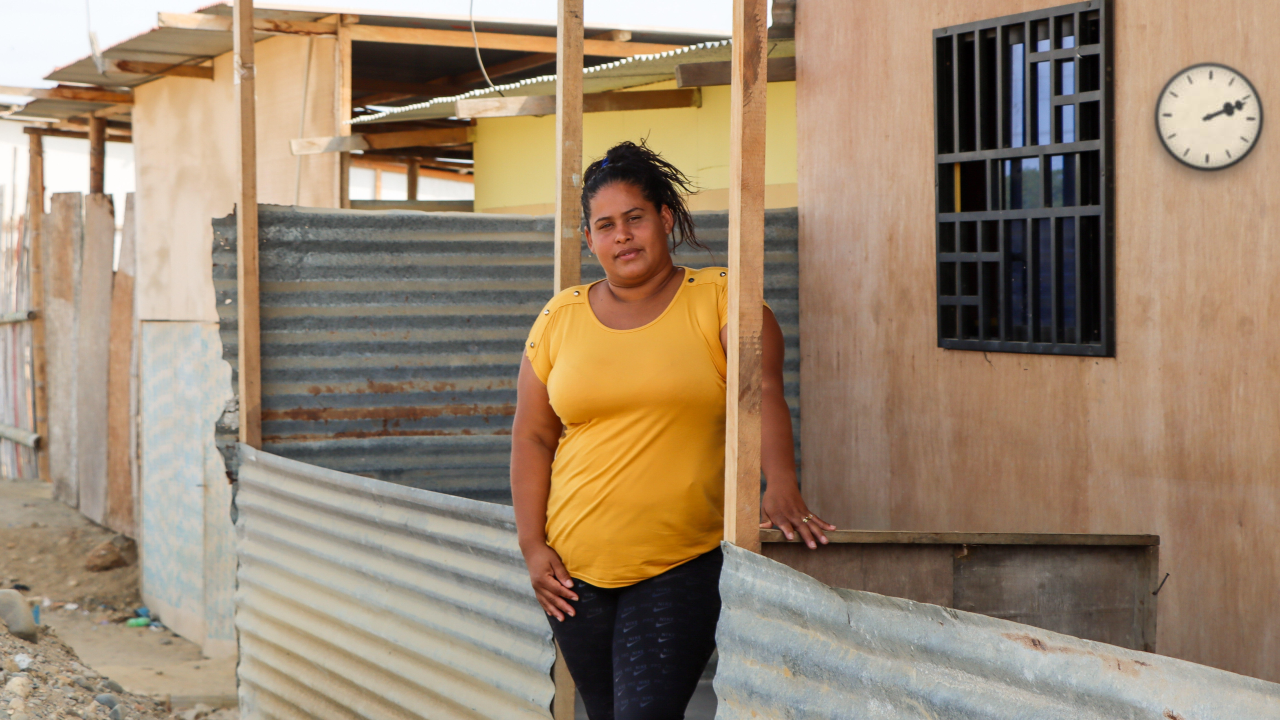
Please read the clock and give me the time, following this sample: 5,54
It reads 2,11
